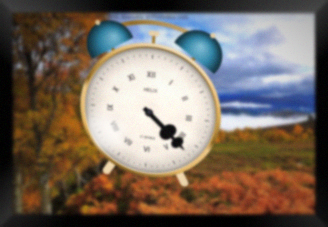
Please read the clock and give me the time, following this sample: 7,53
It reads 4,22
